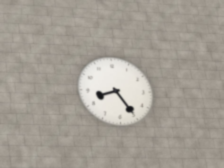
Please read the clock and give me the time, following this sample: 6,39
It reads 8,25
